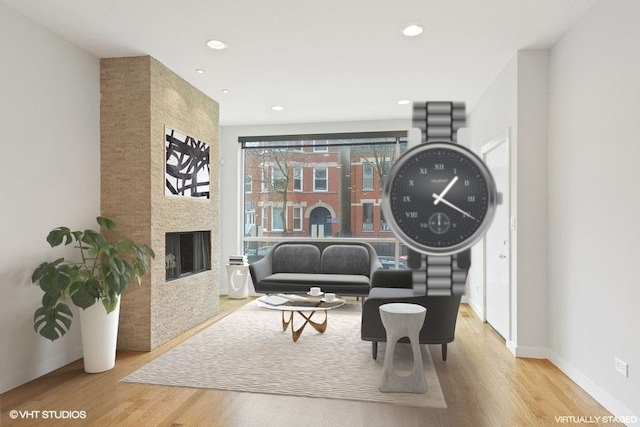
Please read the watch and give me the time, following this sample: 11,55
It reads 1,20
